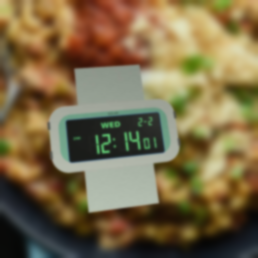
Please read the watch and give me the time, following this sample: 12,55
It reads 12,14
